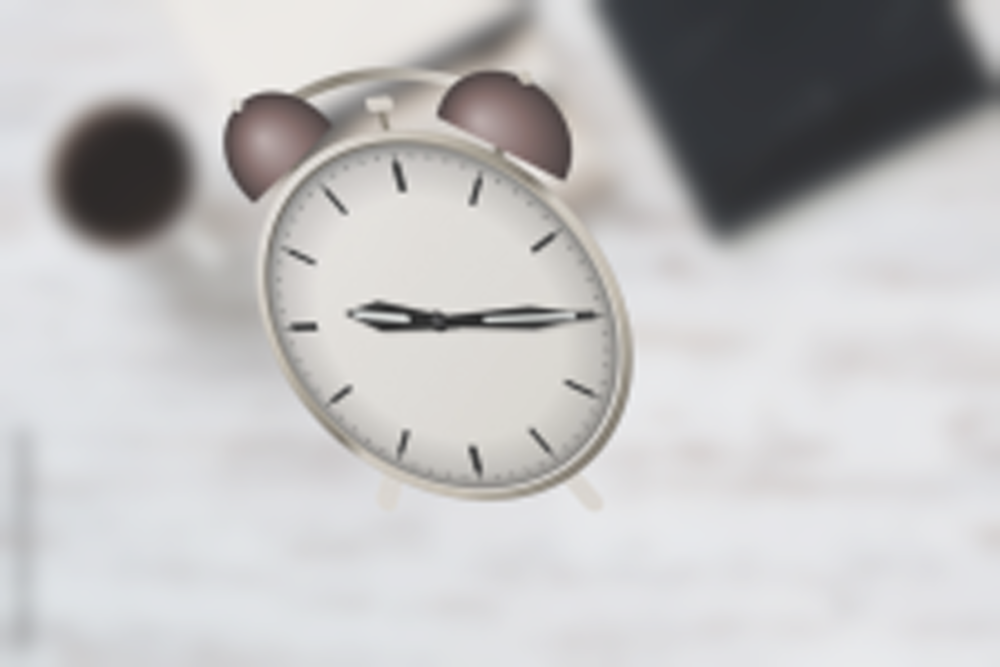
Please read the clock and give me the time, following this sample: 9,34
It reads 9,15
